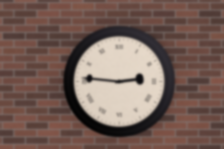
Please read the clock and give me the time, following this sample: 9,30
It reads 2,46
